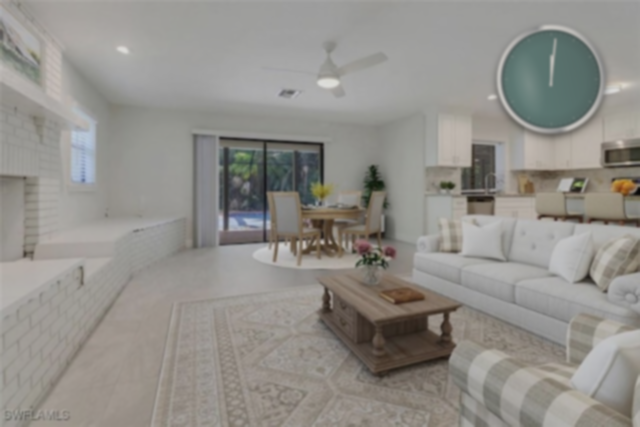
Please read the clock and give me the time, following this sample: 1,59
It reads 12,01
